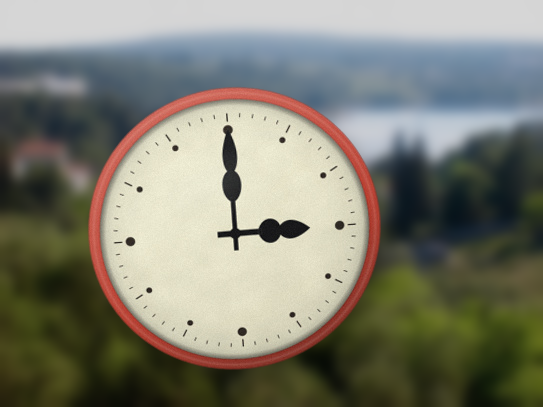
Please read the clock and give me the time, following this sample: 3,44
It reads 3,00
